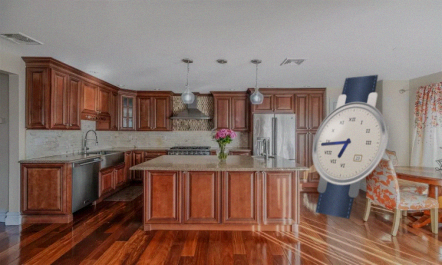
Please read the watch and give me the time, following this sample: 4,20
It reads 6,44
